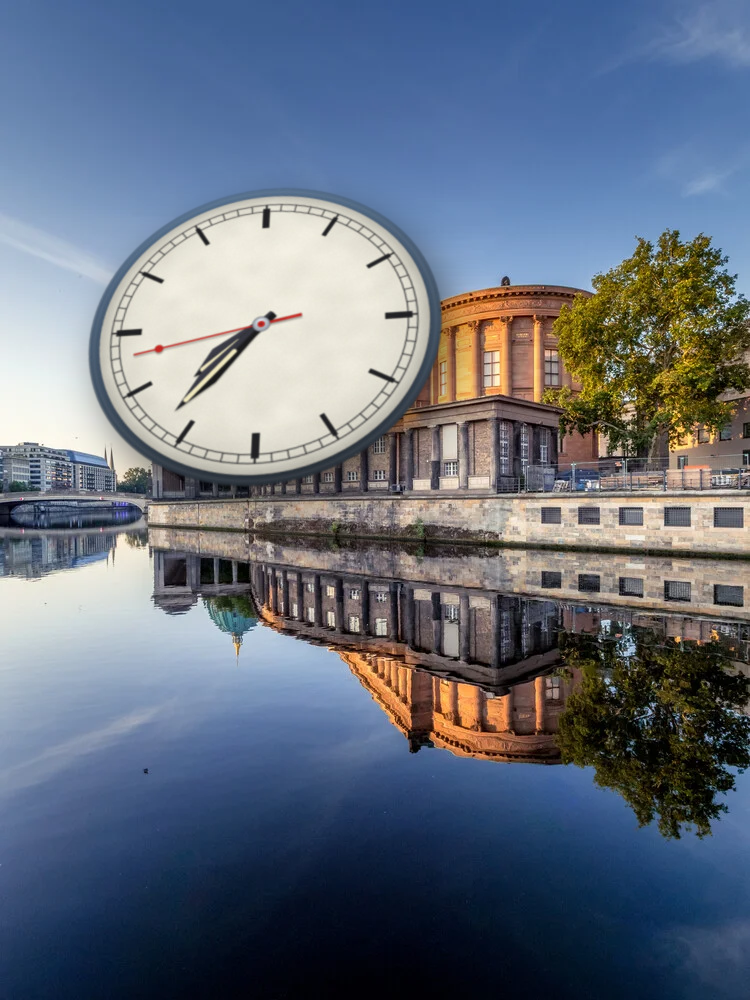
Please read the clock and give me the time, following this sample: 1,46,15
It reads 7,36,43
